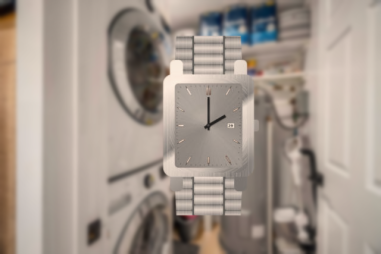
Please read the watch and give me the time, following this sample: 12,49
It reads 2,00
